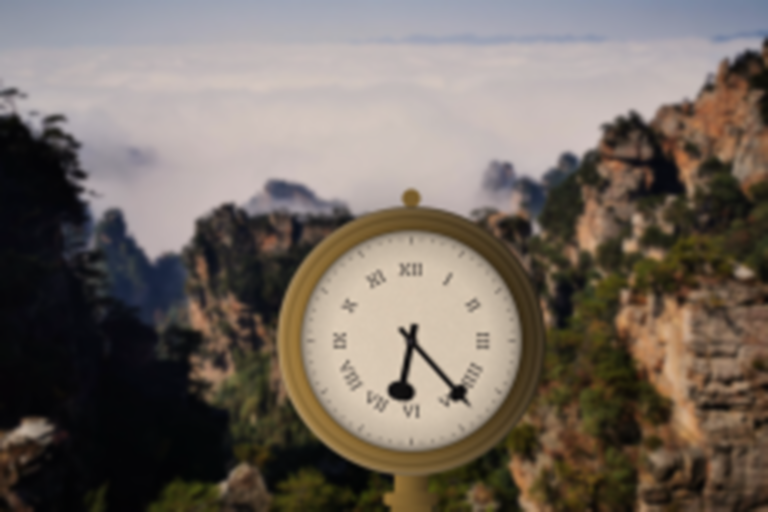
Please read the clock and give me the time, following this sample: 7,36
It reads 6,23
